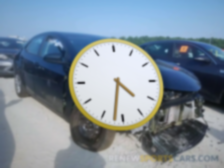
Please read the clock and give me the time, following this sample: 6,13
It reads 4,32
